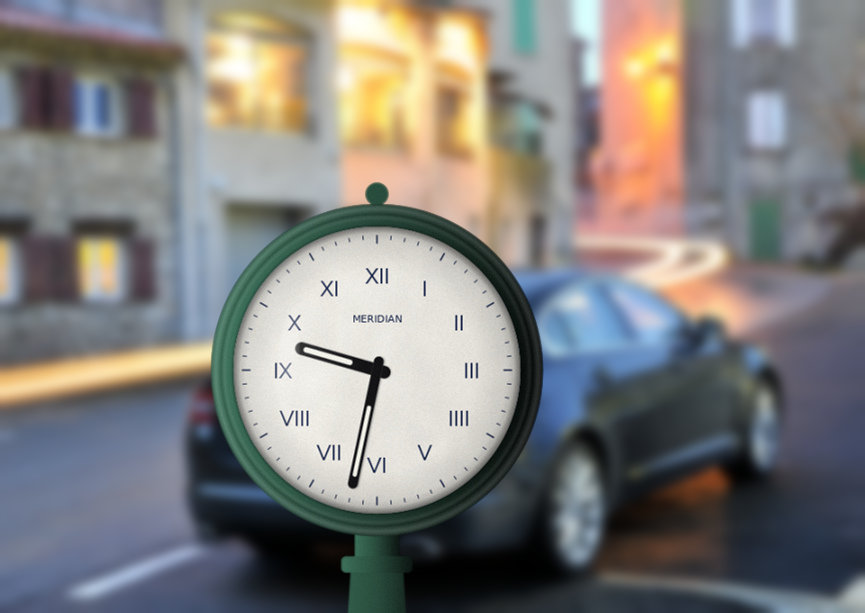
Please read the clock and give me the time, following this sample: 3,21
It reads 9,32
